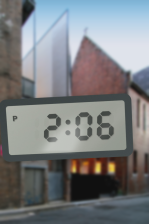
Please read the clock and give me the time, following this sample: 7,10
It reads 2,06
